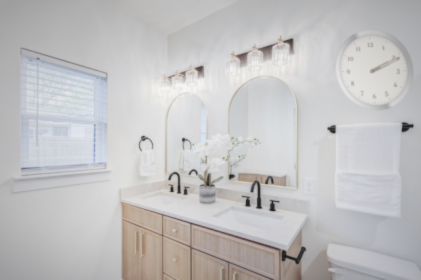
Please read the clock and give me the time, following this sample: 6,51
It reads 2,11
